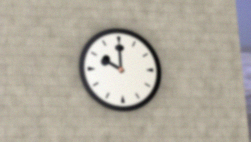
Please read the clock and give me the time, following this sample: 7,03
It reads 10,00
